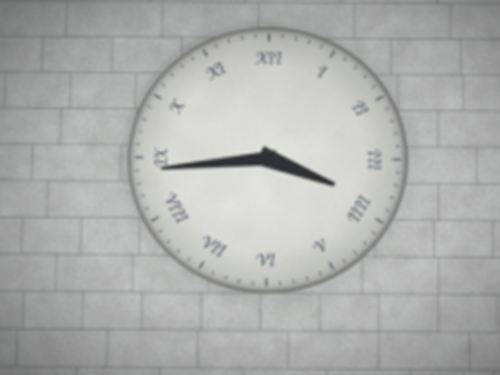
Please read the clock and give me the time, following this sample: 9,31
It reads 3,44
